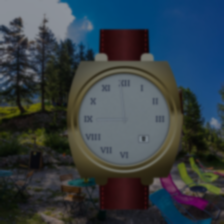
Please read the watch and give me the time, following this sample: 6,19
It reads 8,59
